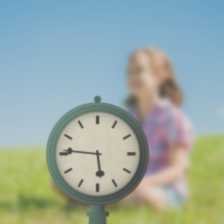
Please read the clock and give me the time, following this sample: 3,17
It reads 5,46
